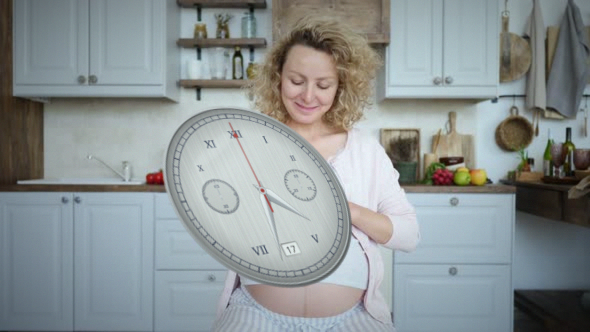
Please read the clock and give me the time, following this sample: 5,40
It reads 4,32
